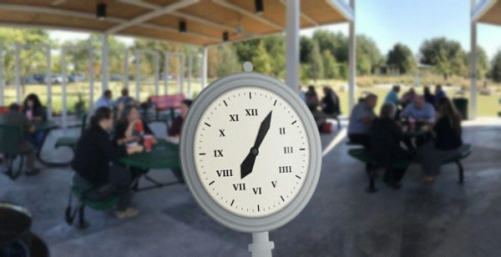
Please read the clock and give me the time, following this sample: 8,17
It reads 7,05
